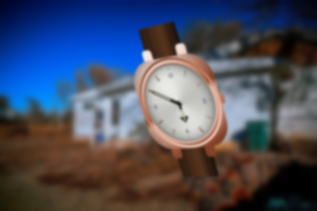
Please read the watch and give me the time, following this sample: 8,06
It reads 5,50
